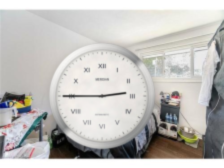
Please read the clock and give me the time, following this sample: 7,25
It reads 2,45
